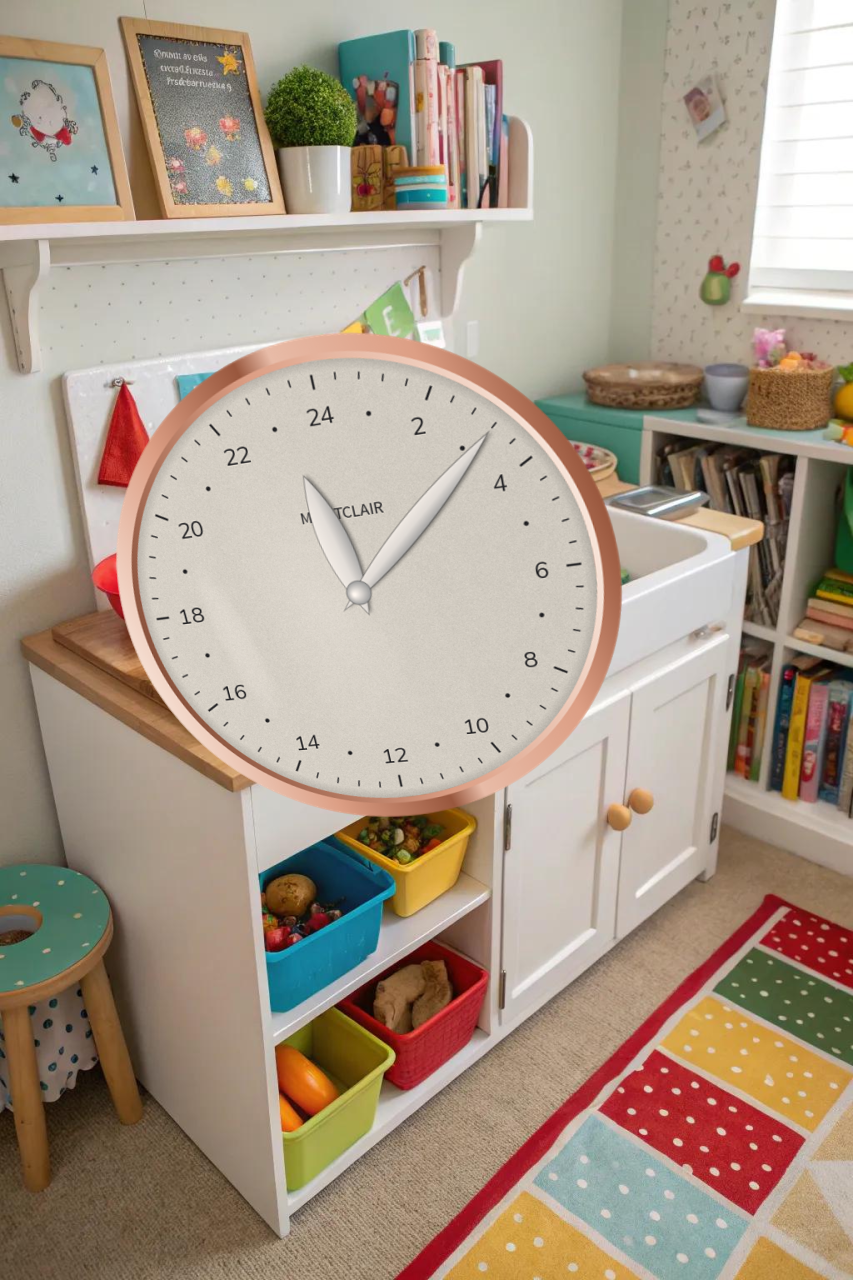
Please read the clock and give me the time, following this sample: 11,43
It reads 23,08
